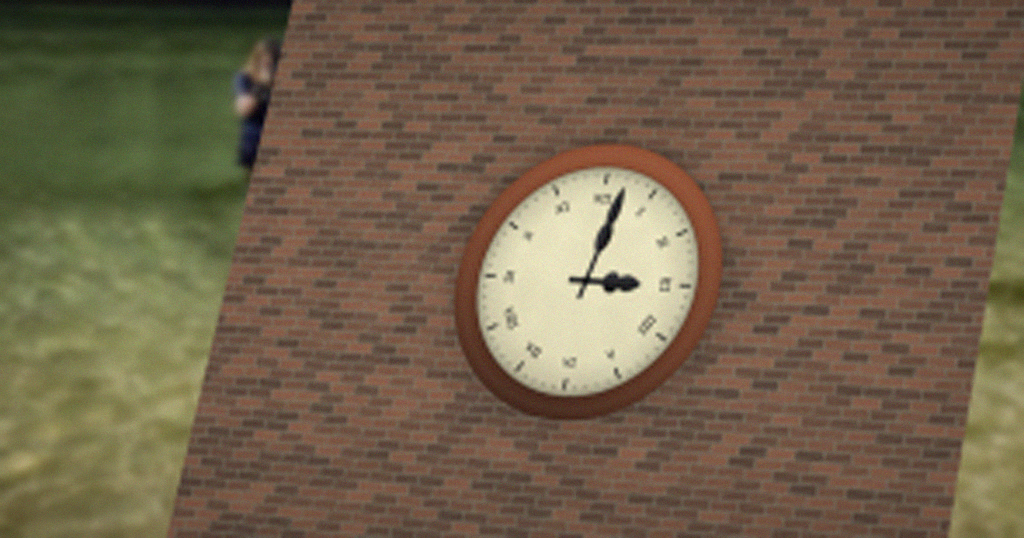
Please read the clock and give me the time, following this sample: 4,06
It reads 3,02
